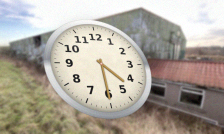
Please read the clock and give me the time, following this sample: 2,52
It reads 4,30
